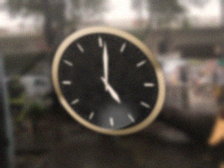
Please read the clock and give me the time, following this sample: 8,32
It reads 5,01
